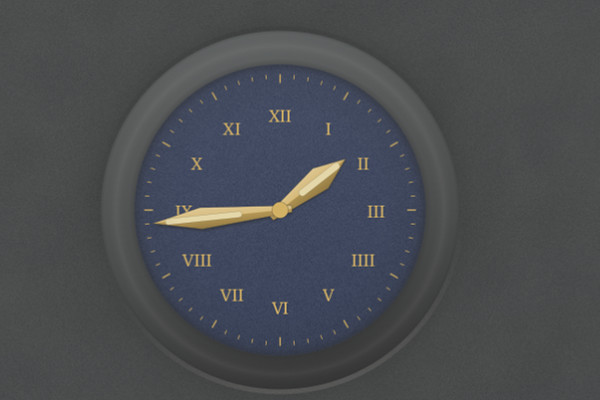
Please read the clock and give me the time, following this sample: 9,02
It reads 1,44
